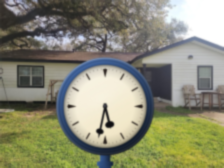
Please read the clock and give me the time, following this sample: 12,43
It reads 5,32
